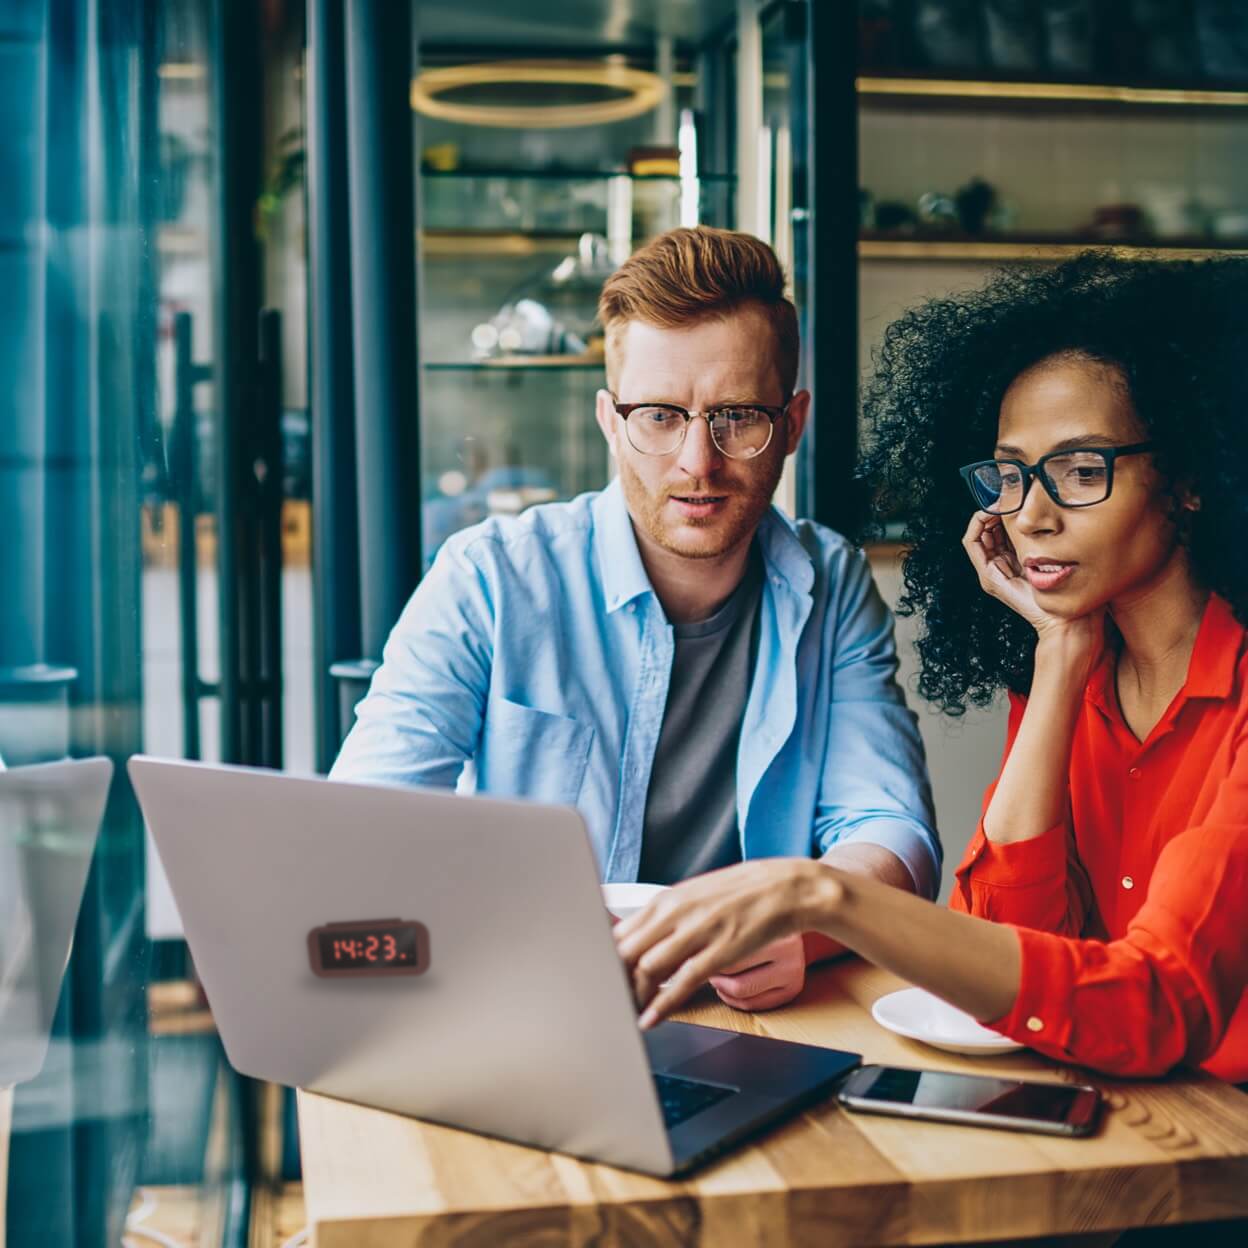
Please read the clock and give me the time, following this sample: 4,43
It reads 14,23
